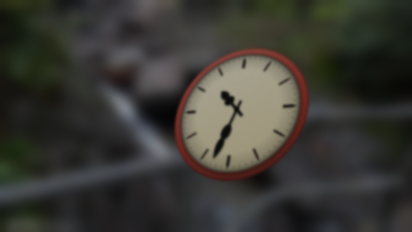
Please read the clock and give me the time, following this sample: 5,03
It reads 10,33
